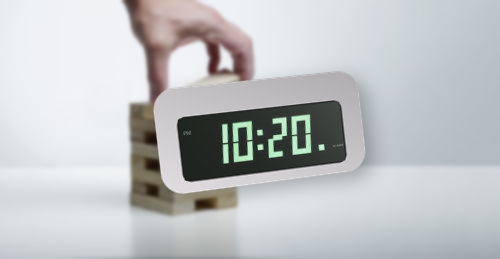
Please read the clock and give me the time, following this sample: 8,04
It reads 10,20
